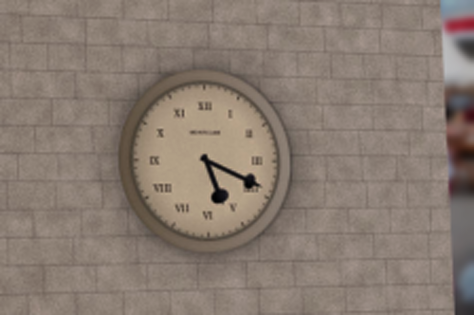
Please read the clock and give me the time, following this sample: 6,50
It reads 5,19
